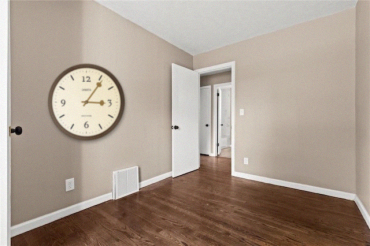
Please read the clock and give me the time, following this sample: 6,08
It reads 3,06
